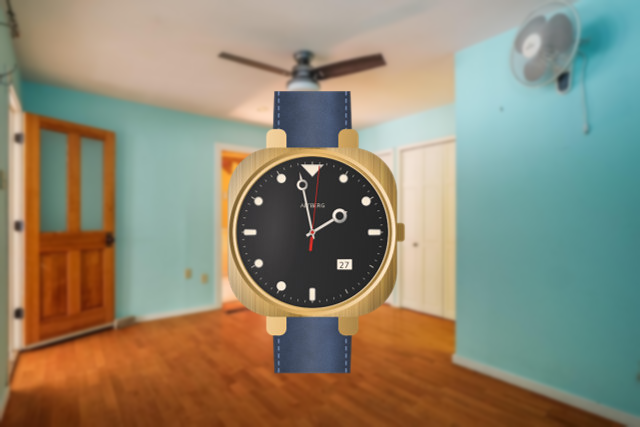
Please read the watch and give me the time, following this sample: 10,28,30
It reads 1,58,01
